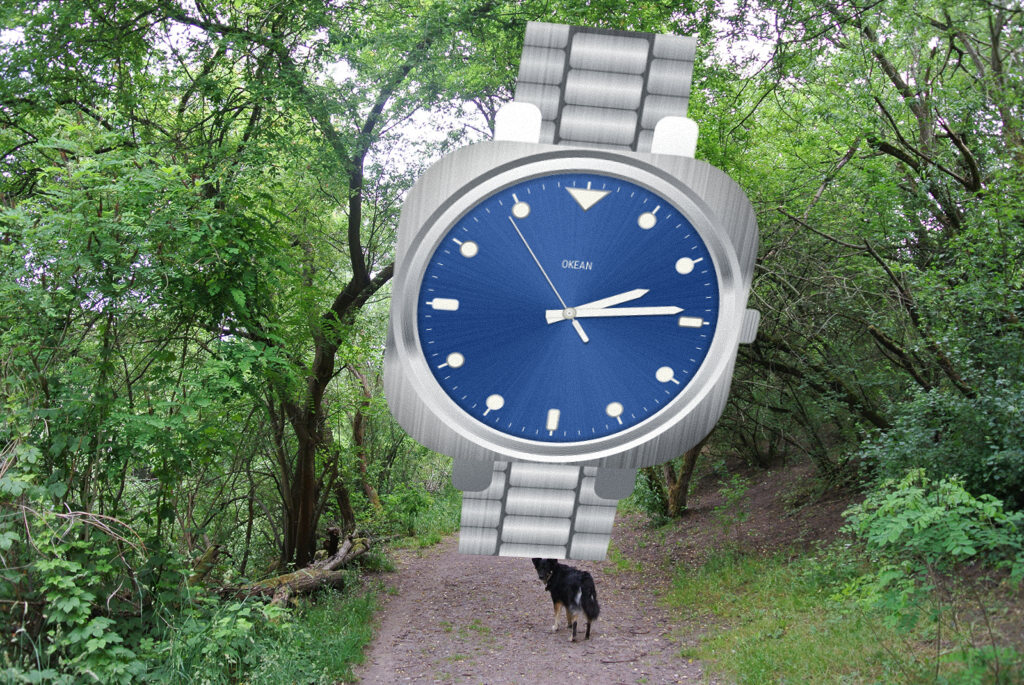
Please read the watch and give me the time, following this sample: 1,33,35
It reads 2,13,54
